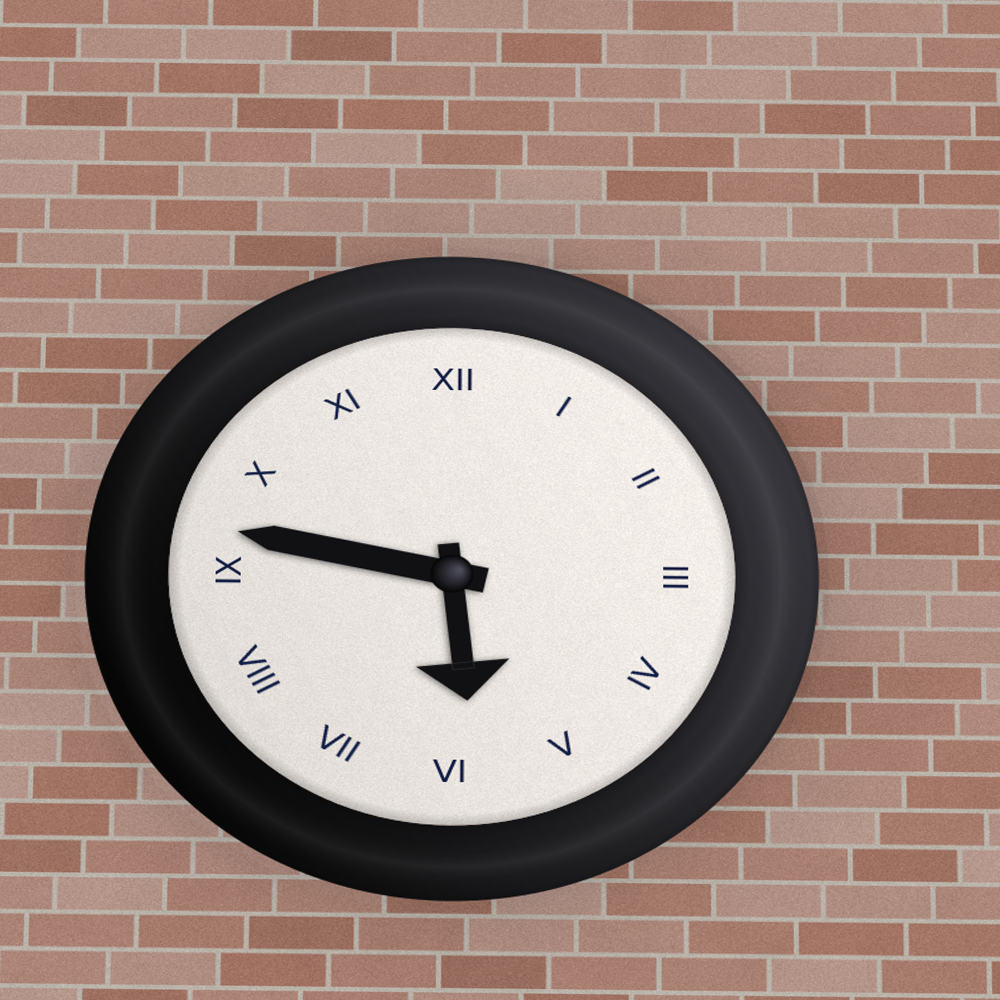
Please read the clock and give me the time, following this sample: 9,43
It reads 5,47
